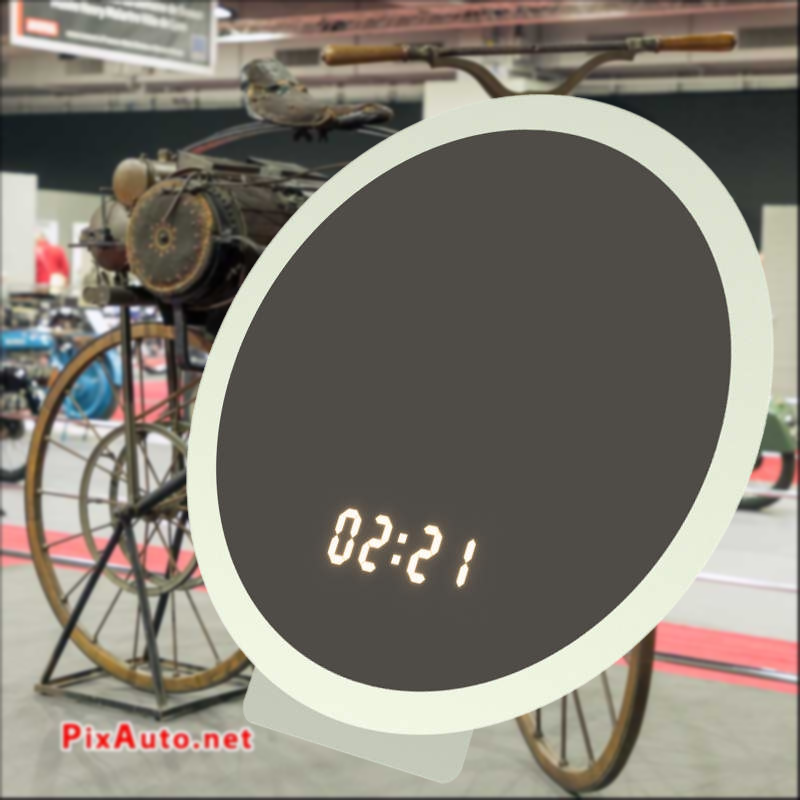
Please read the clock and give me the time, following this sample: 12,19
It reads 2,21
